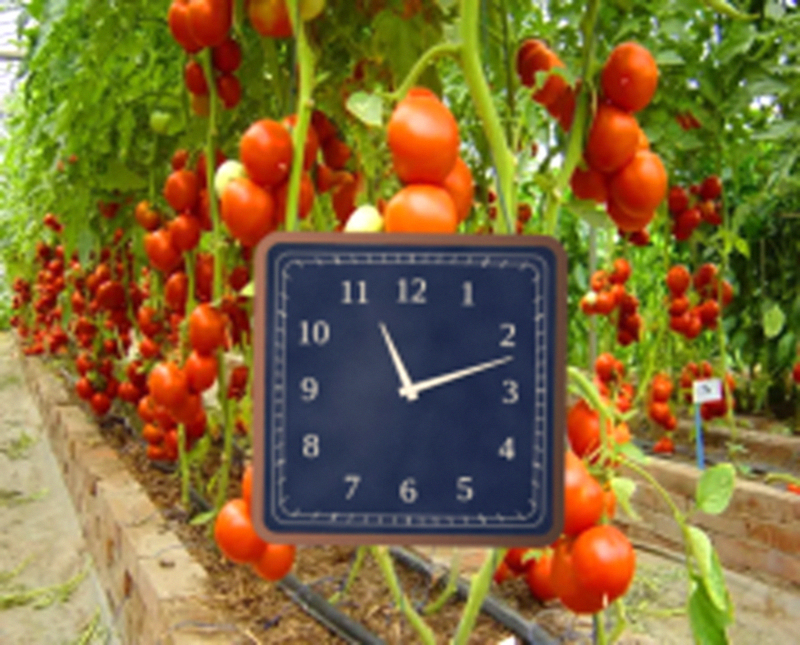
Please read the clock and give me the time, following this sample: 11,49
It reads 11,12
